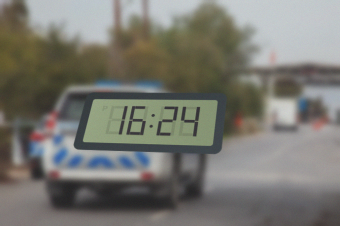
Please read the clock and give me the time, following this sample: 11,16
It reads 16,24
